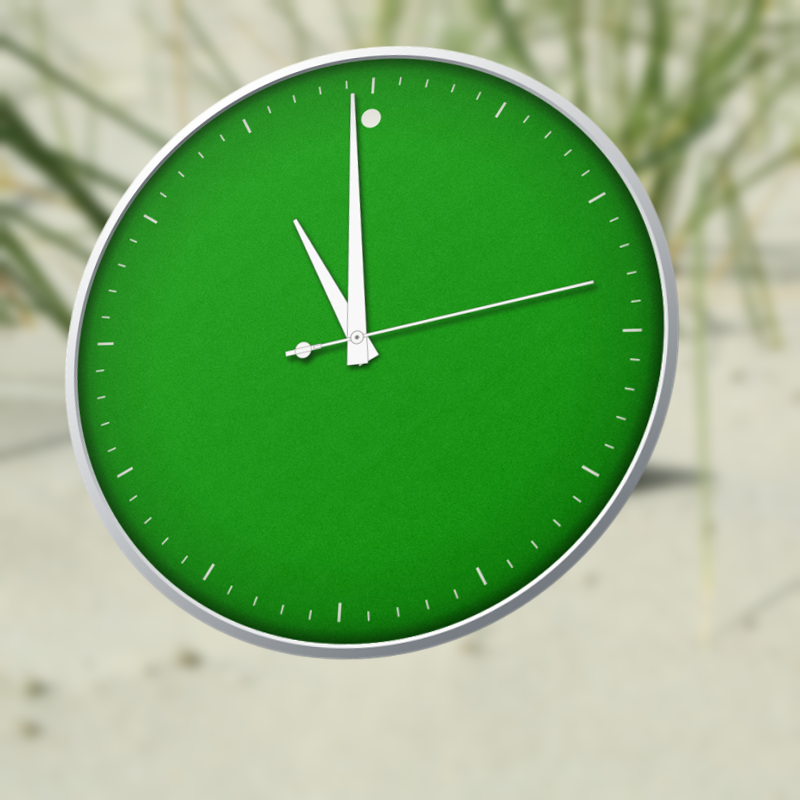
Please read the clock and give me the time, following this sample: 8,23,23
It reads 10,59,13
